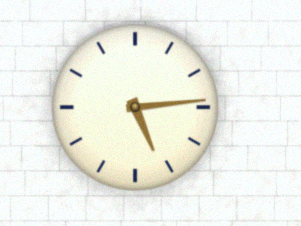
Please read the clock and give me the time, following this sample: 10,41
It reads 5,14
